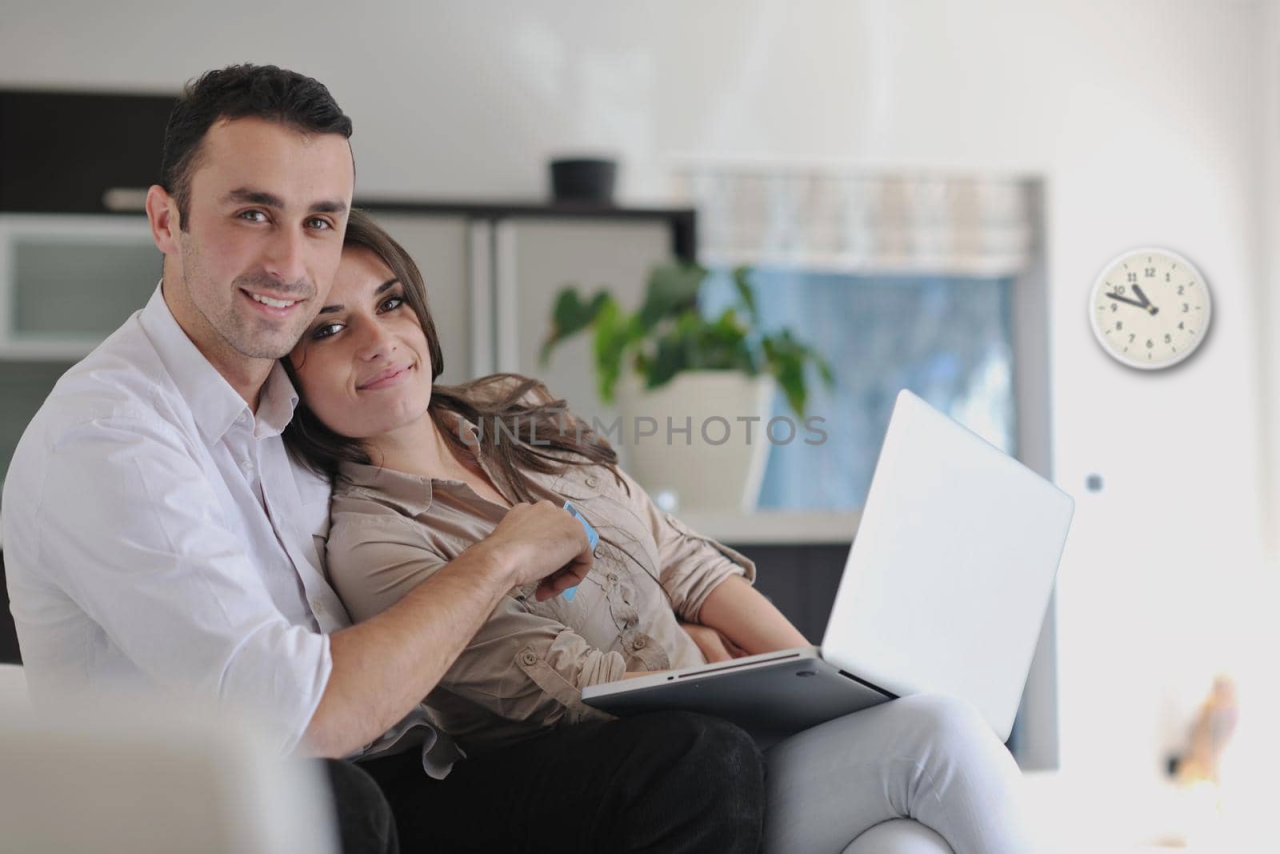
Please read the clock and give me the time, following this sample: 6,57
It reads 10,48
